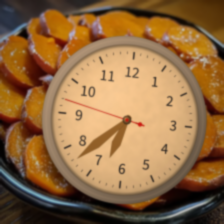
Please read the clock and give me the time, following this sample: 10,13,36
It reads 6,37,47
